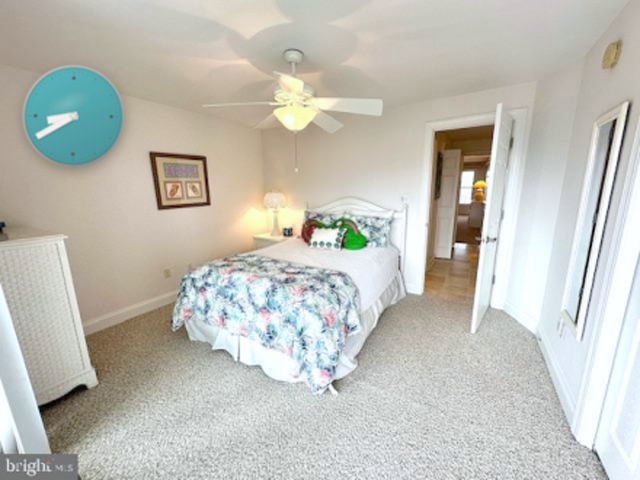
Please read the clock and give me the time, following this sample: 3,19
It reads 8,40
